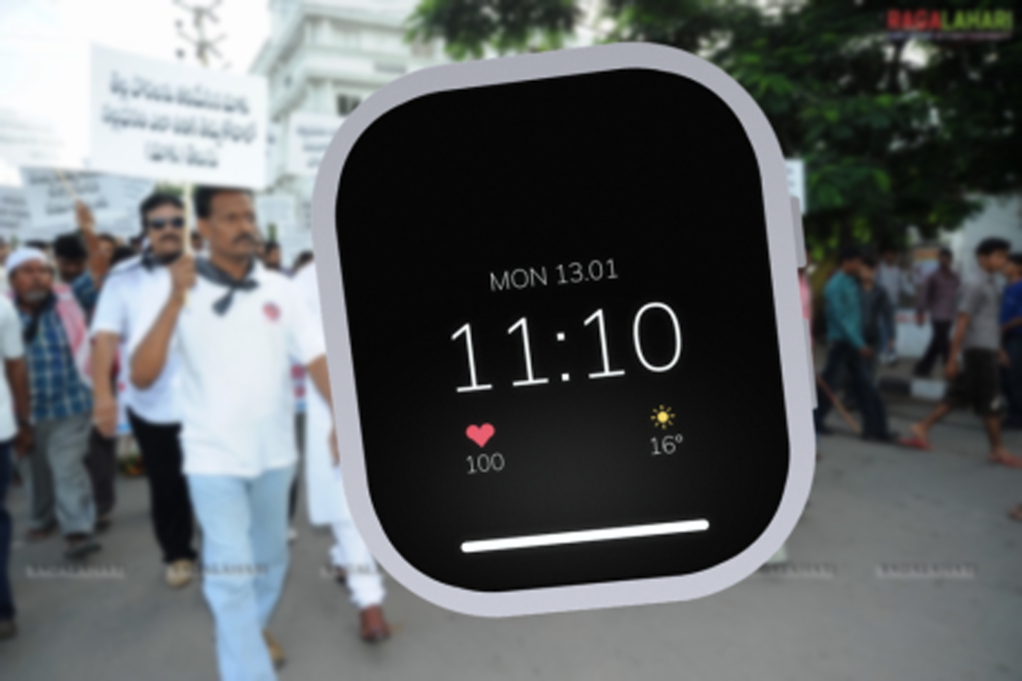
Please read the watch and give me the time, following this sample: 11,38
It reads 11,10
